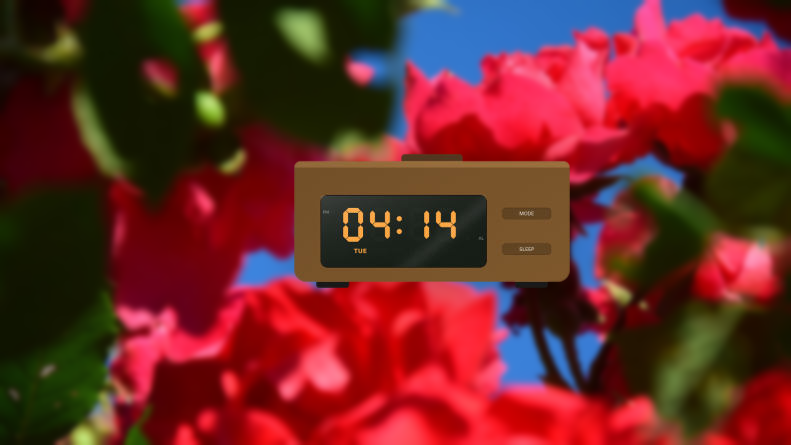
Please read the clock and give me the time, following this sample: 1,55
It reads 4,14
